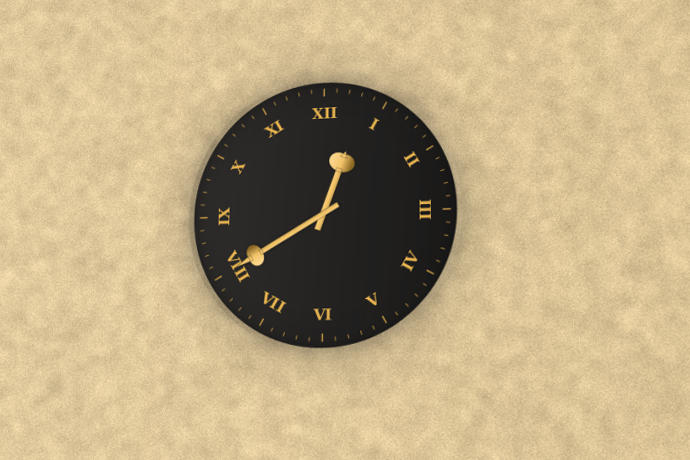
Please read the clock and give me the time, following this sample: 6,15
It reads 12,40
